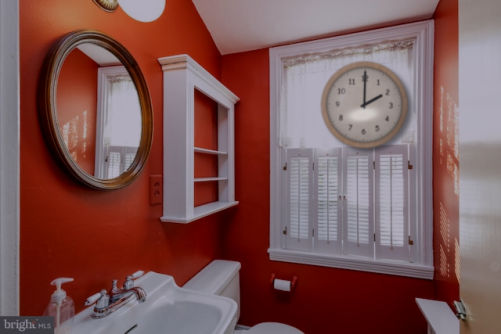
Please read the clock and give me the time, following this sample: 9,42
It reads 2,00
